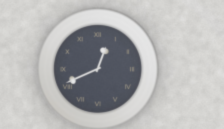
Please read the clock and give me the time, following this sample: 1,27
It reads 12,41
